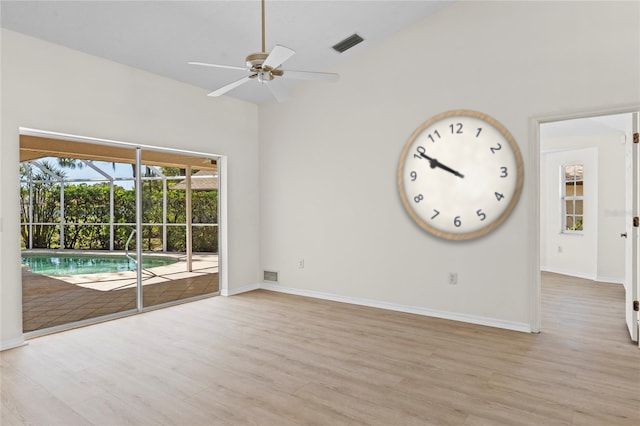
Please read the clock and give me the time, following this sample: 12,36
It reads 9,50
